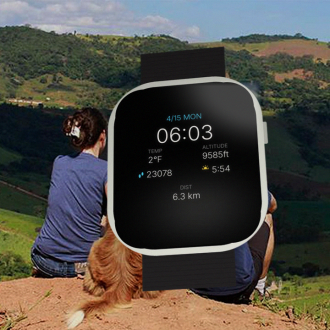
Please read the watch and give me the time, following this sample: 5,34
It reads 6,03
